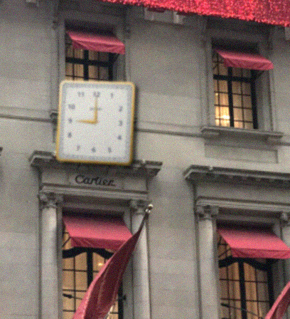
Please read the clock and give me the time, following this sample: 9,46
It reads 9,00
